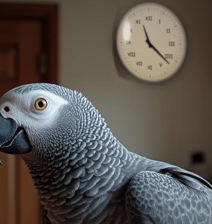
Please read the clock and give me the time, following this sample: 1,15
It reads 11,22
